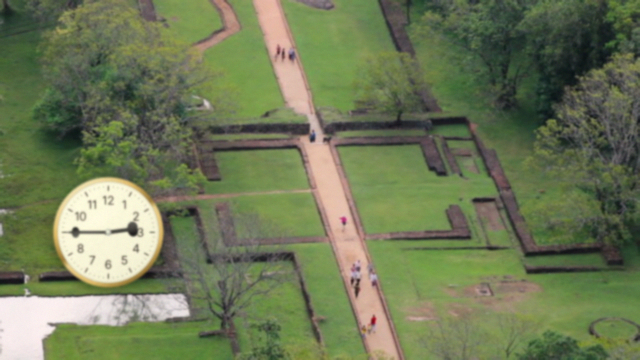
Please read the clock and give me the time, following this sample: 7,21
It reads 2,45
